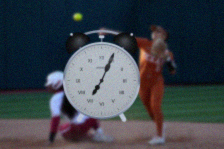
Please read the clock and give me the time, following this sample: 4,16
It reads 7,04
